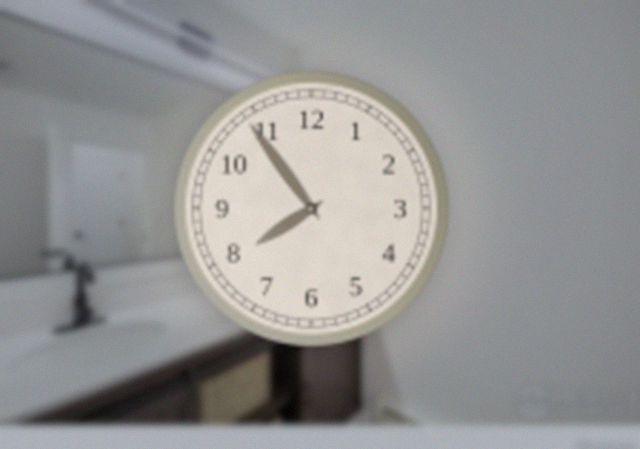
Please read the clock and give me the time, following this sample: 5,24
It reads 7,54
